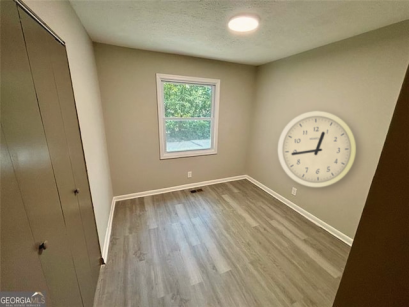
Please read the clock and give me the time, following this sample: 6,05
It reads 12,44
